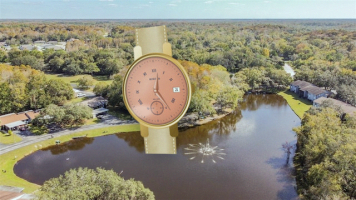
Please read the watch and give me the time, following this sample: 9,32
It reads 12,24
